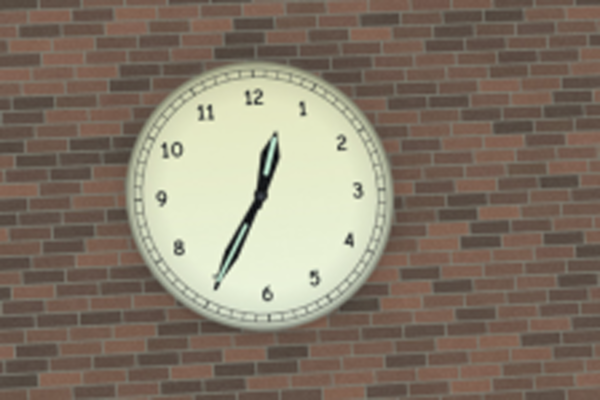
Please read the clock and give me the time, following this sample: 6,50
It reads 12,35
